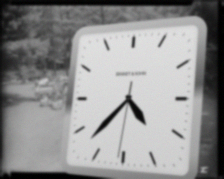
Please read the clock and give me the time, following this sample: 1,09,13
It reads 4,37,31
